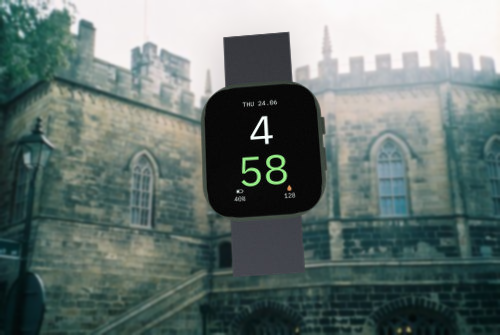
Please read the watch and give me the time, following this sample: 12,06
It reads 4,58
